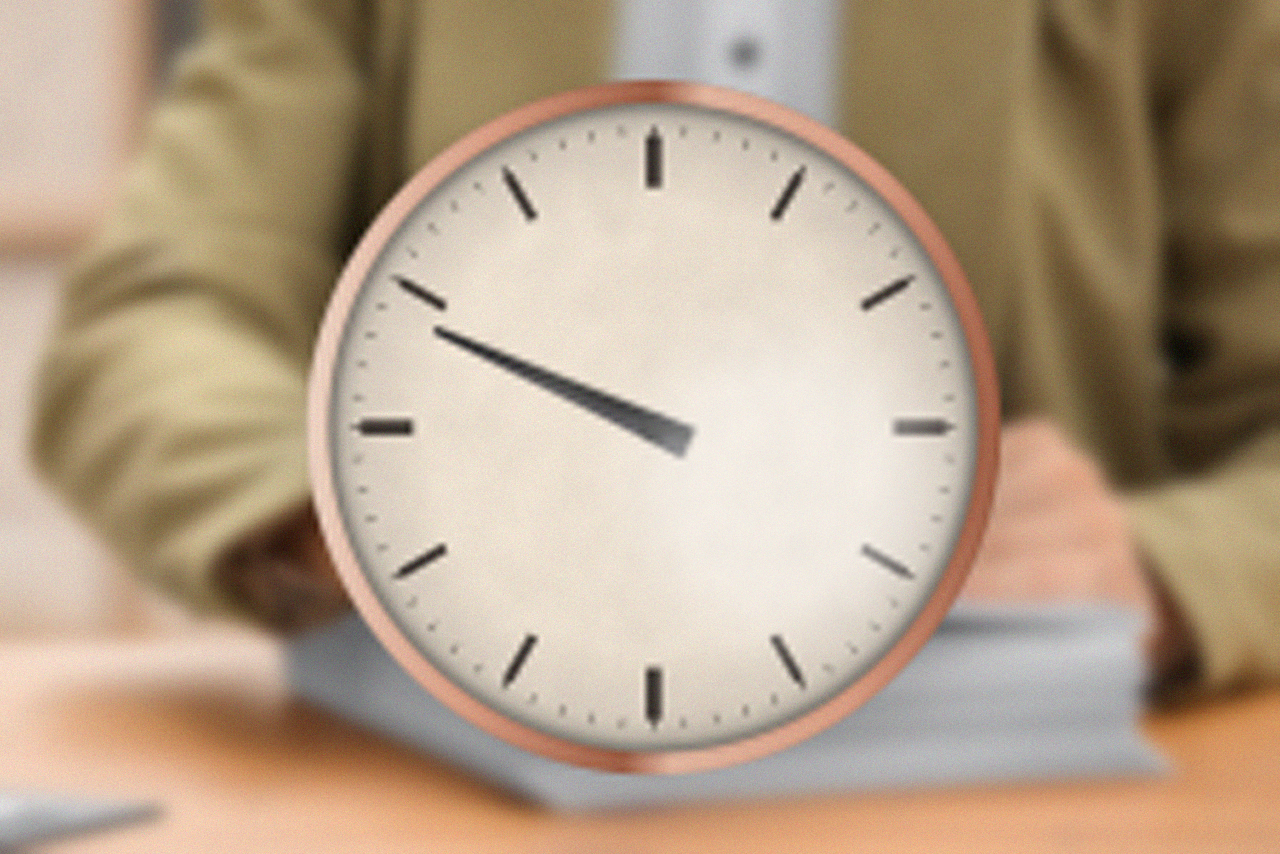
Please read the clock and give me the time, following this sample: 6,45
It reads 9,49
